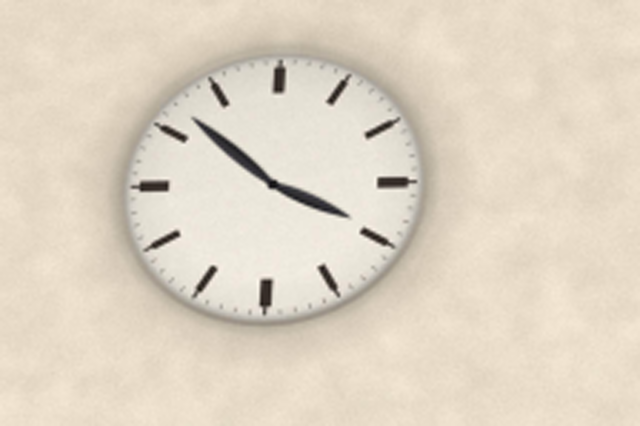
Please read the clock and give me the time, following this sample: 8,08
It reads 3,52
